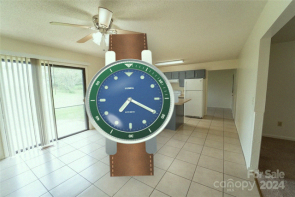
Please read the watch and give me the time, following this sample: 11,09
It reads 7,20
